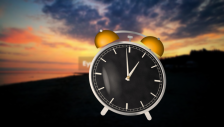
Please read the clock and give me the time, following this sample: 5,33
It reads 12,59
